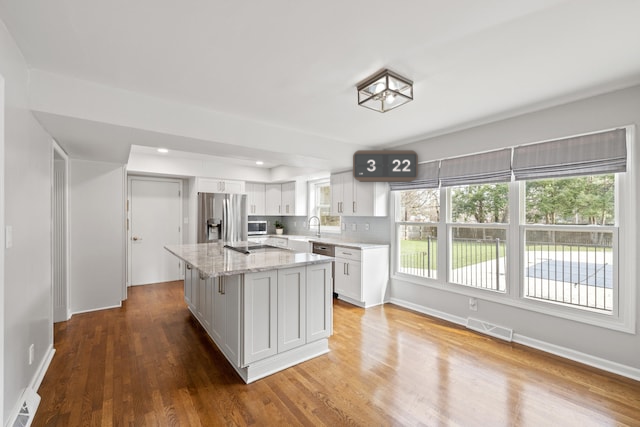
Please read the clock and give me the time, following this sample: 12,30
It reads 3,22
